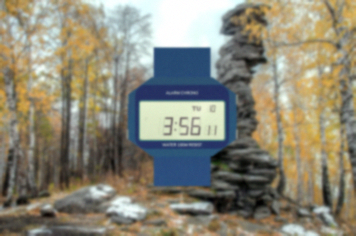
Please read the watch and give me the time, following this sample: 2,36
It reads 3,56
